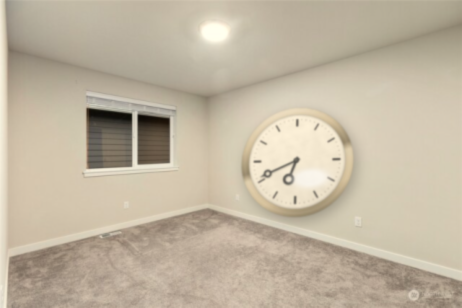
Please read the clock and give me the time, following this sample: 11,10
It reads 6,41
